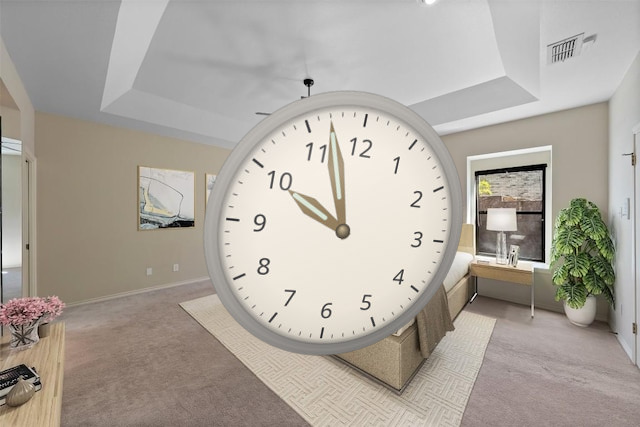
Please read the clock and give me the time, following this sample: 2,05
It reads 9,57
